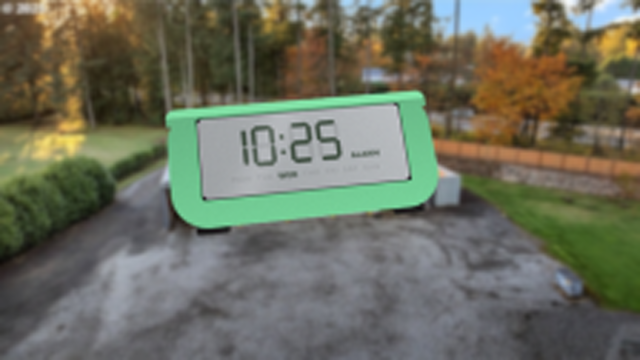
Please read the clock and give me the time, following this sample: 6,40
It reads 10,25
